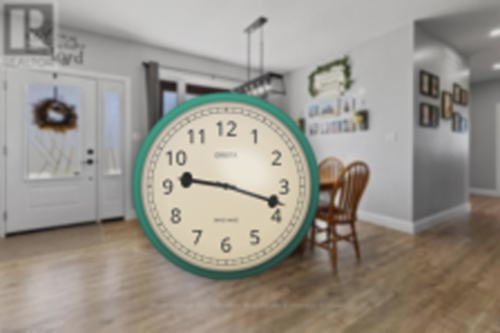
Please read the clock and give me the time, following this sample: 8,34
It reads 9,18
